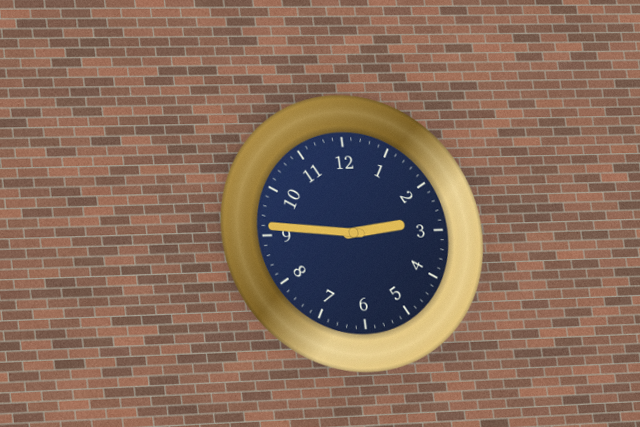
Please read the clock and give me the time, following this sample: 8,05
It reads 2,46
